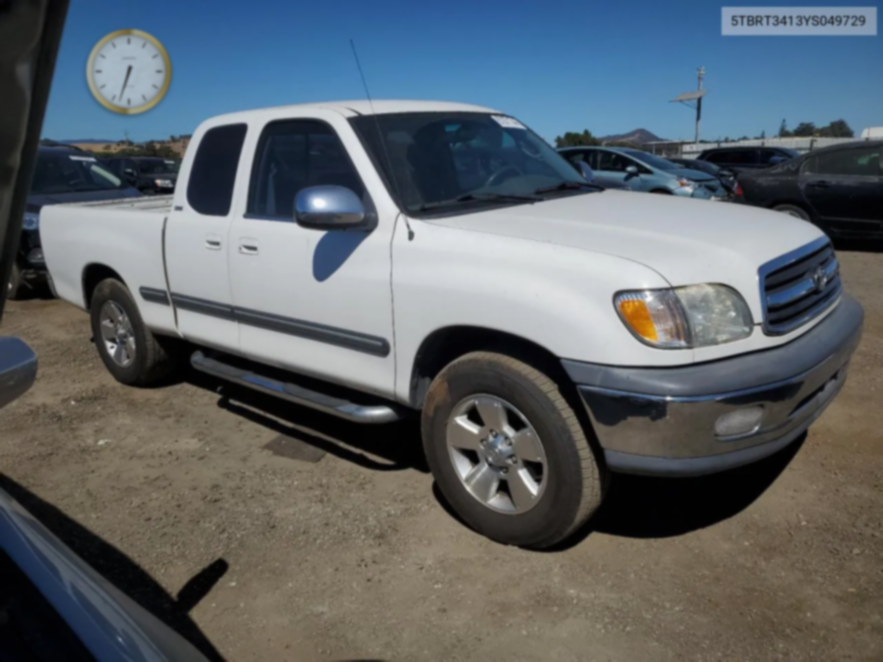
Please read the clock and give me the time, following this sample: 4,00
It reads 6,33
